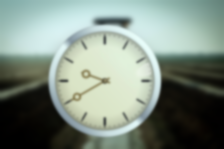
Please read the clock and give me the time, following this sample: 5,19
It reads 9,40
